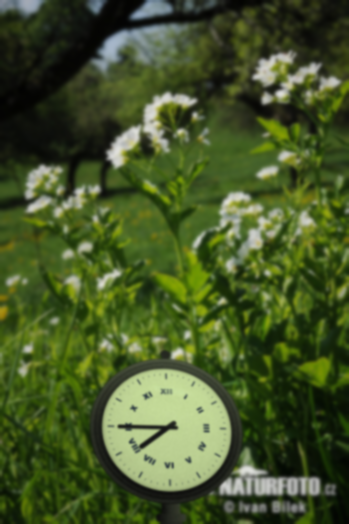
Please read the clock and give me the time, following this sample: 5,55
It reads 7,45
